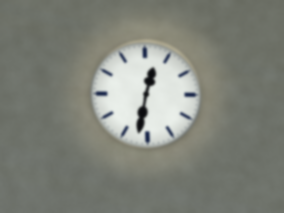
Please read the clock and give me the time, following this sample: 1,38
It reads 12,32
